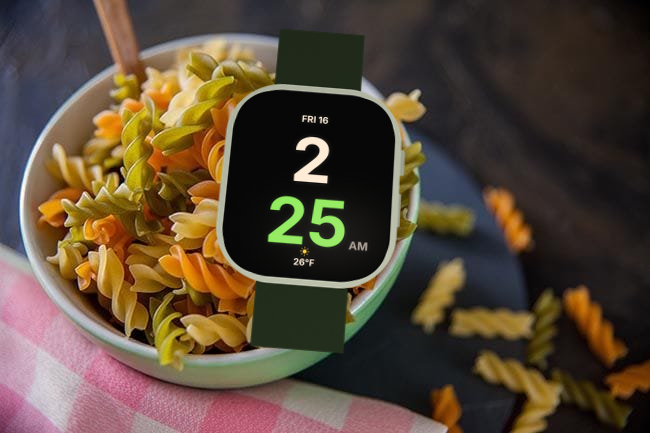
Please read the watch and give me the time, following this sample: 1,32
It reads 2,25
